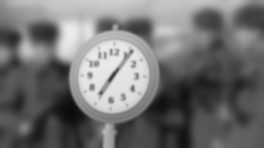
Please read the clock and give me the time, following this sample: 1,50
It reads 7,06
